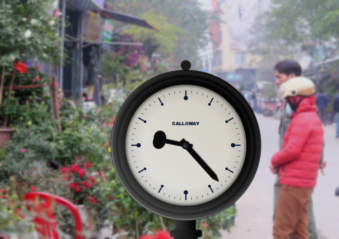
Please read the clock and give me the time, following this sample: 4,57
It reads 9,23
